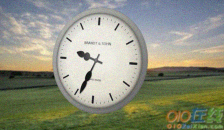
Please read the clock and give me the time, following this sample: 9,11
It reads 9,34
